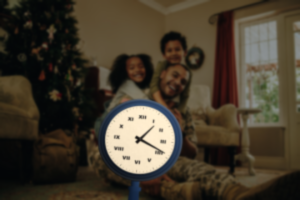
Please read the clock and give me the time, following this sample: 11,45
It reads 1,19
